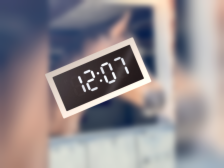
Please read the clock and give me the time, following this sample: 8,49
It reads 12,07
